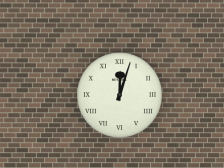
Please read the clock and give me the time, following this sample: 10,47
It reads 12,03
